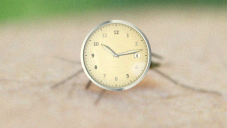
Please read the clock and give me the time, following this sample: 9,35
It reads 10,13
